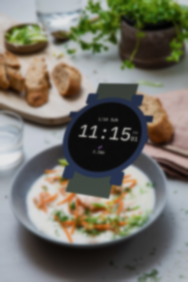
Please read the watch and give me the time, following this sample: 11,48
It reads 11,15
